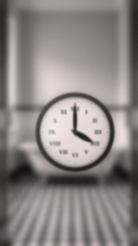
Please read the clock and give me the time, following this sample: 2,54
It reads 4,00
